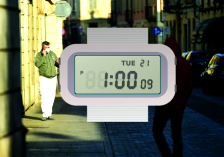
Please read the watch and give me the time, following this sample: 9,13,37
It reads 1,00,09
